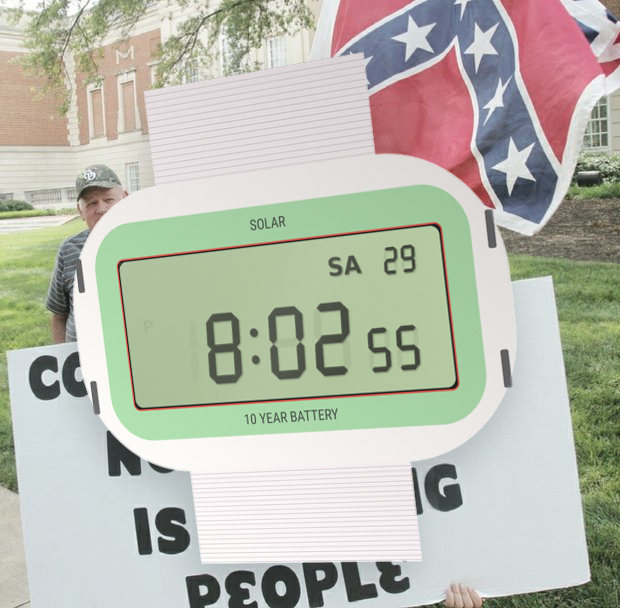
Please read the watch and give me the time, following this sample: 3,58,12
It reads 8,02,55
